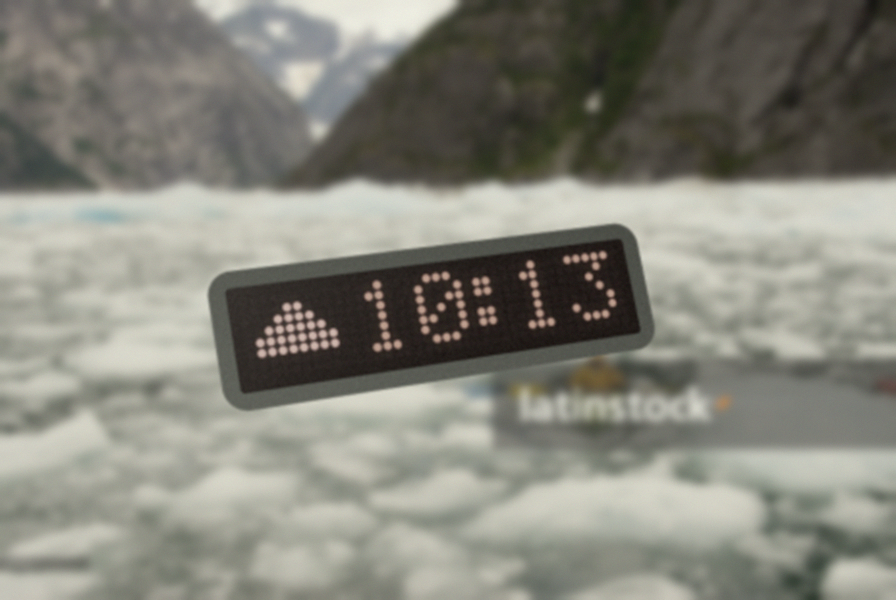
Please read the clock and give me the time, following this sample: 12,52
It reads 10,13
